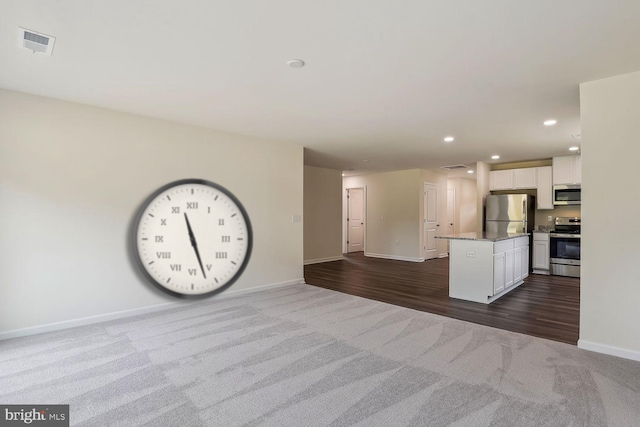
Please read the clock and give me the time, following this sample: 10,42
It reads 11,27
